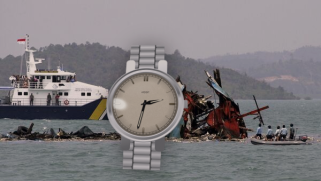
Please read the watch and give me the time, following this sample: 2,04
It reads 2,32
